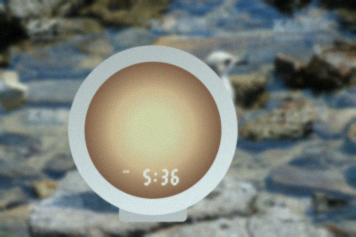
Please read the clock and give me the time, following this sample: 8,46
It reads 5,36
